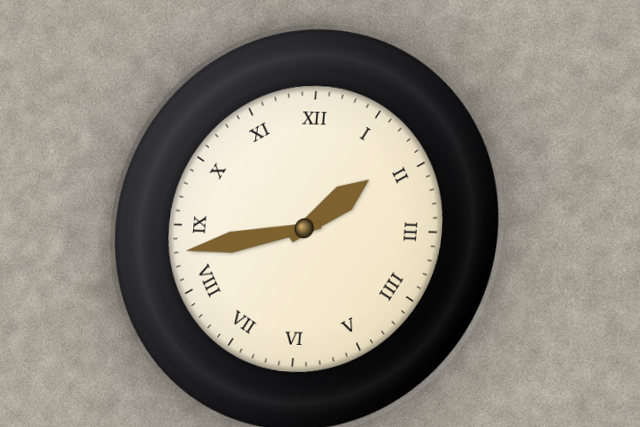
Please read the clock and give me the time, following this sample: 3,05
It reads 1,43
